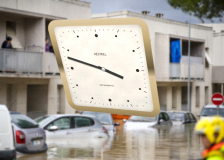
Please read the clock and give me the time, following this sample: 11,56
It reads 3,48
